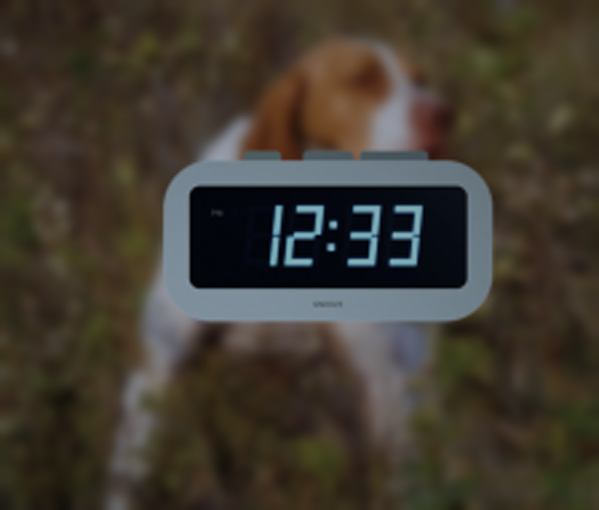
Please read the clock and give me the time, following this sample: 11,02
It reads 12,33
